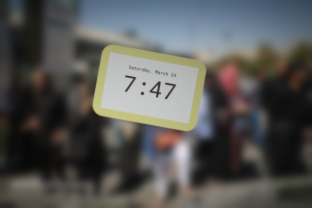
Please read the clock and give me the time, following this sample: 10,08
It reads 7,47
